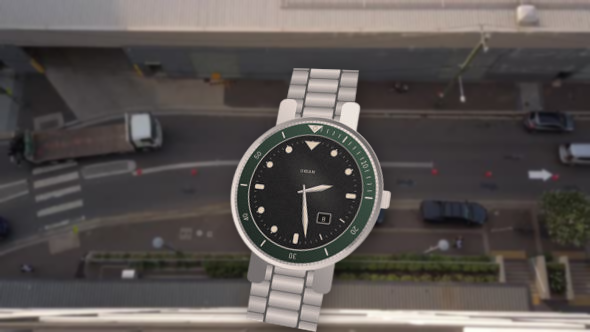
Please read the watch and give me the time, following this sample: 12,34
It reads 2,28
